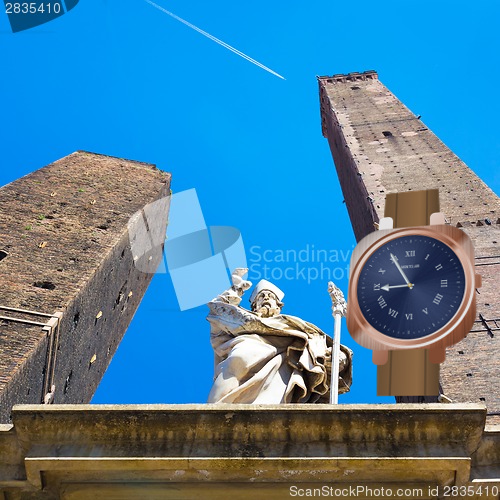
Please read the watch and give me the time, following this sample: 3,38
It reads 8,55
